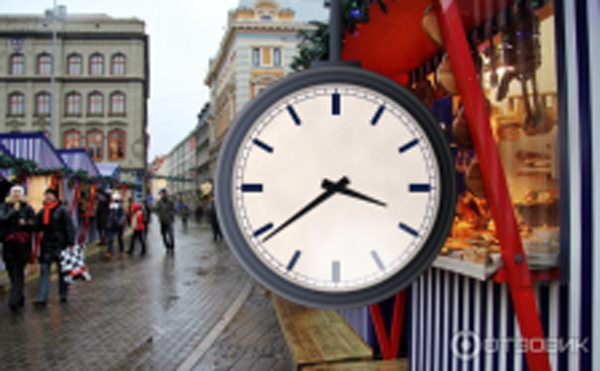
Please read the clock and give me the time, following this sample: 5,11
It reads 3,39
